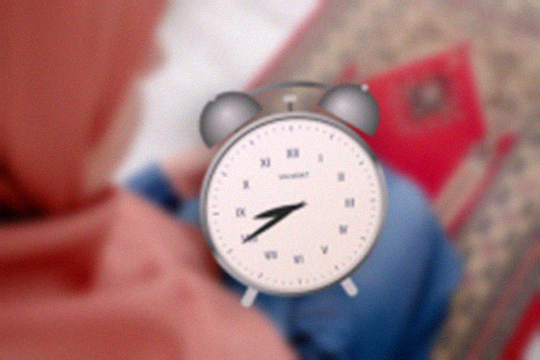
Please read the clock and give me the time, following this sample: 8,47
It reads 8,40
